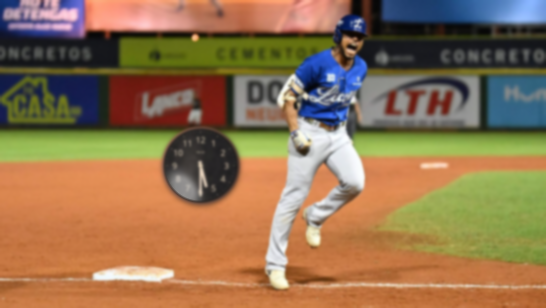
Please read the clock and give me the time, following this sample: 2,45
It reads 5,30
